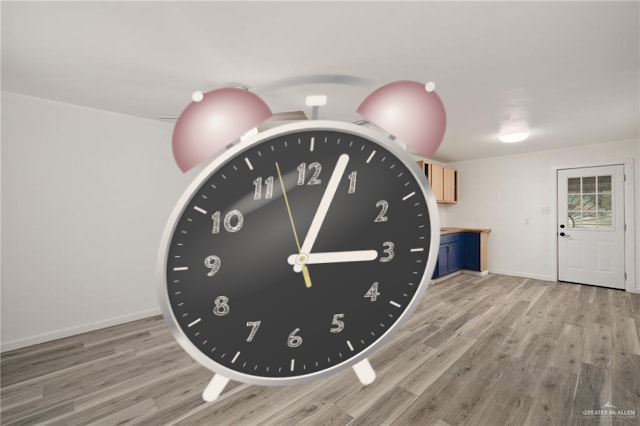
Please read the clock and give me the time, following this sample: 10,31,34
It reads 3,02,57
